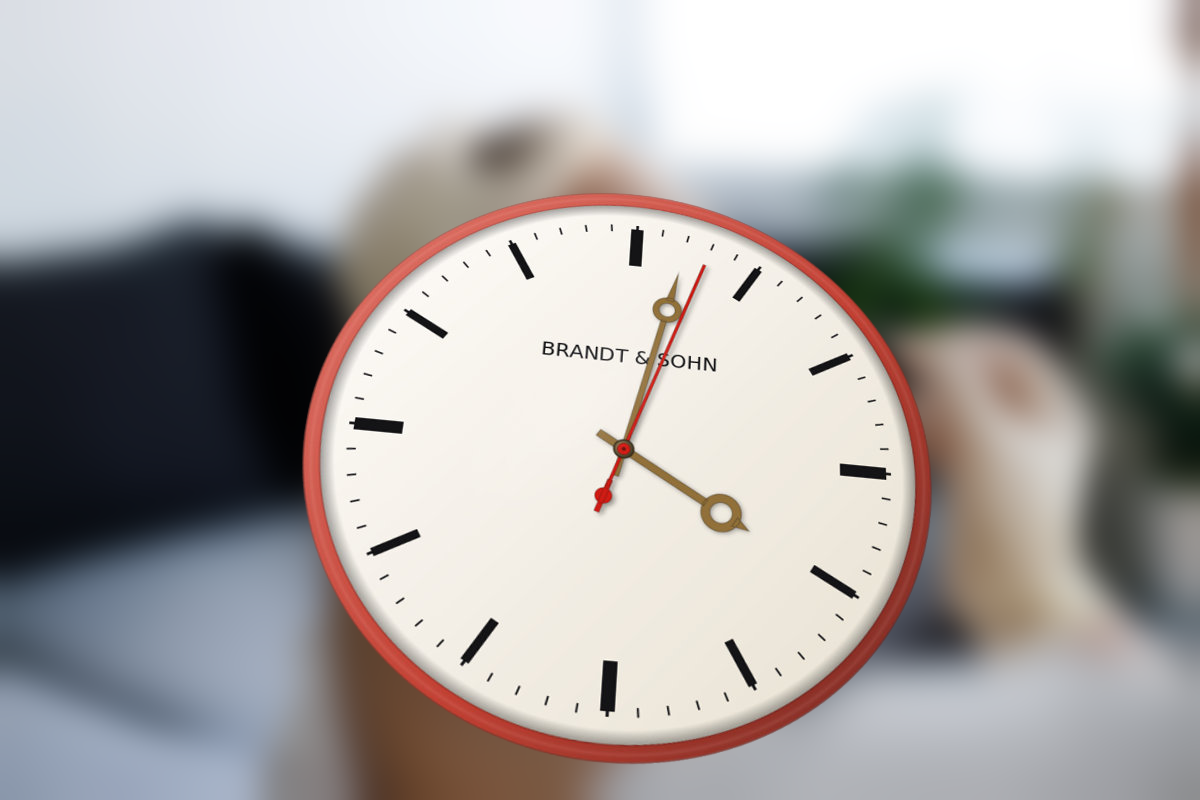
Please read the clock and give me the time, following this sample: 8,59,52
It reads 4,02,03
